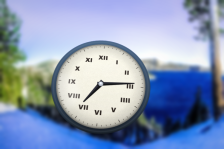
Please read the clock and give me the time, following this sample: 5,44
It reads 7,14
